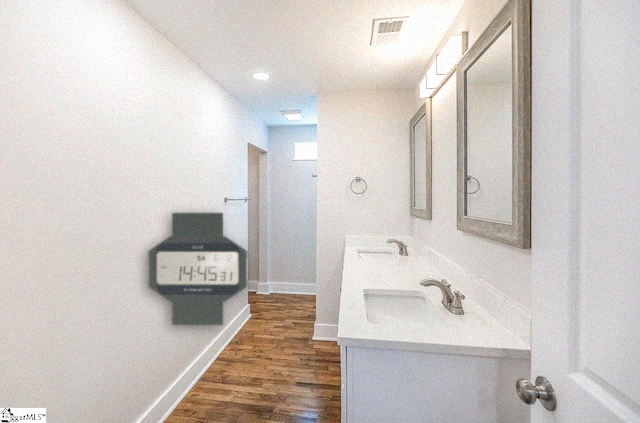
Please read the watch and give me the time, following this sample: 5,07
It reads 14,45
